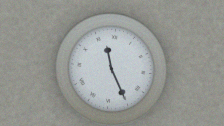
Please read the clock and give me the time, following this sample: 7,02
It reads 11,25
